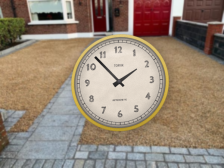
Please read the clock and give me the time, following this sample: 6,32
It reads 1,53
